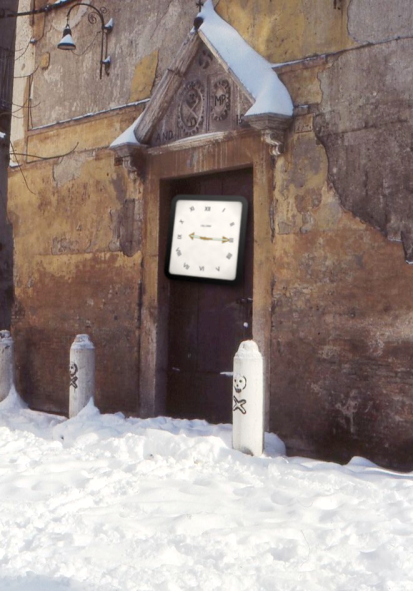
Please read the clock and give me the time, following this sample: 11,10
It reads 9,15
